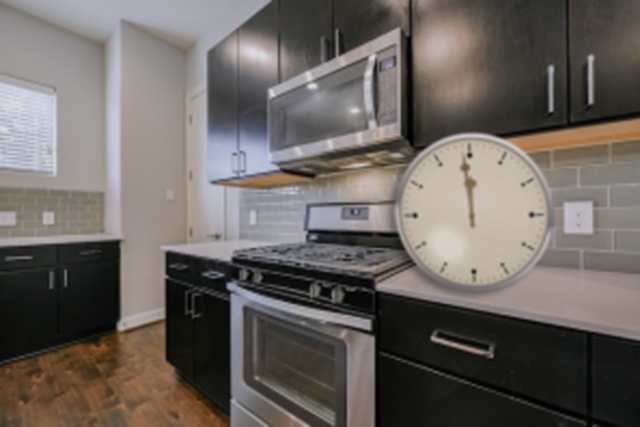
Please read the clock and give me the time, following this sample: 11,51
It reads 11,59
